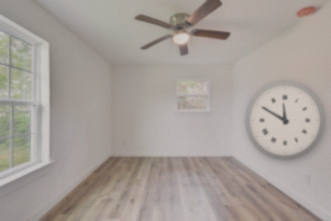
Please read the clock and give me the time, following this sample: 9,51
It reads 11,50
